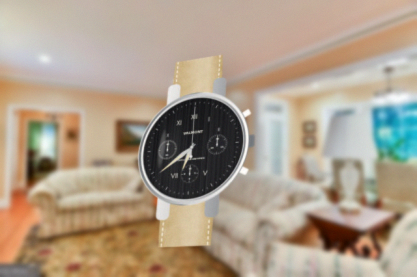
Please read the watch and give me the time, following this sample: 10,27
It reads 6,39
